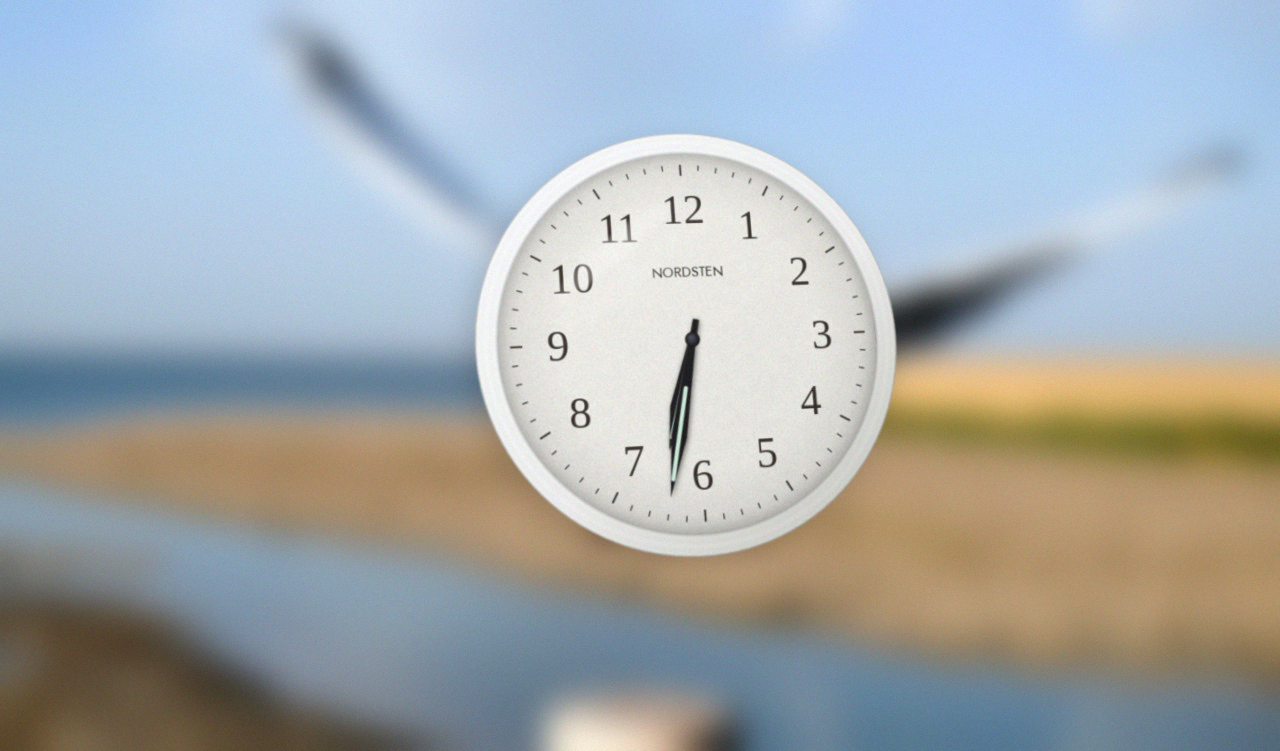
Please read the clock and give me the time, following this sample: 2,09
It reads 6,32
